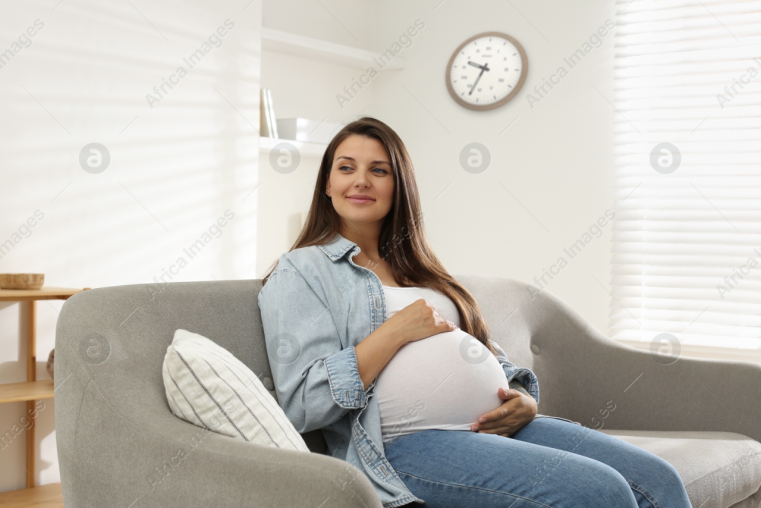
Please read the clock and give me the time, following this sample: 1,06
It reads 9,33
